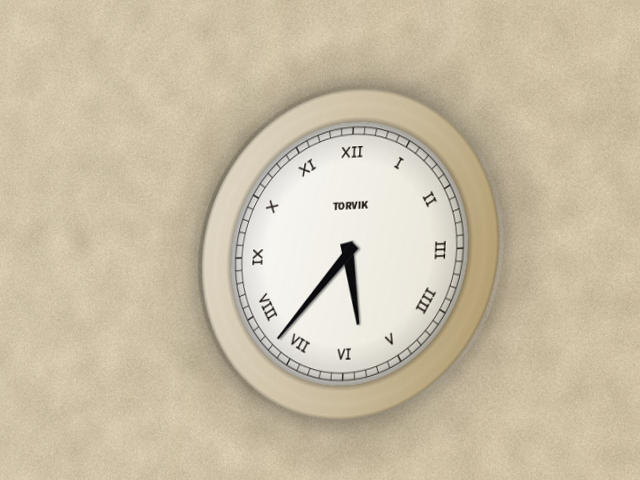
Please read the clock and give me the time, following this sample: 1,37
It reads 5,37
